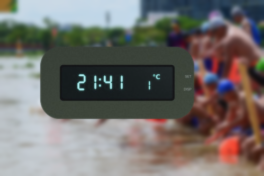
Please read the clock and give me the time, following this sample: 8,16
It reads 21,41
